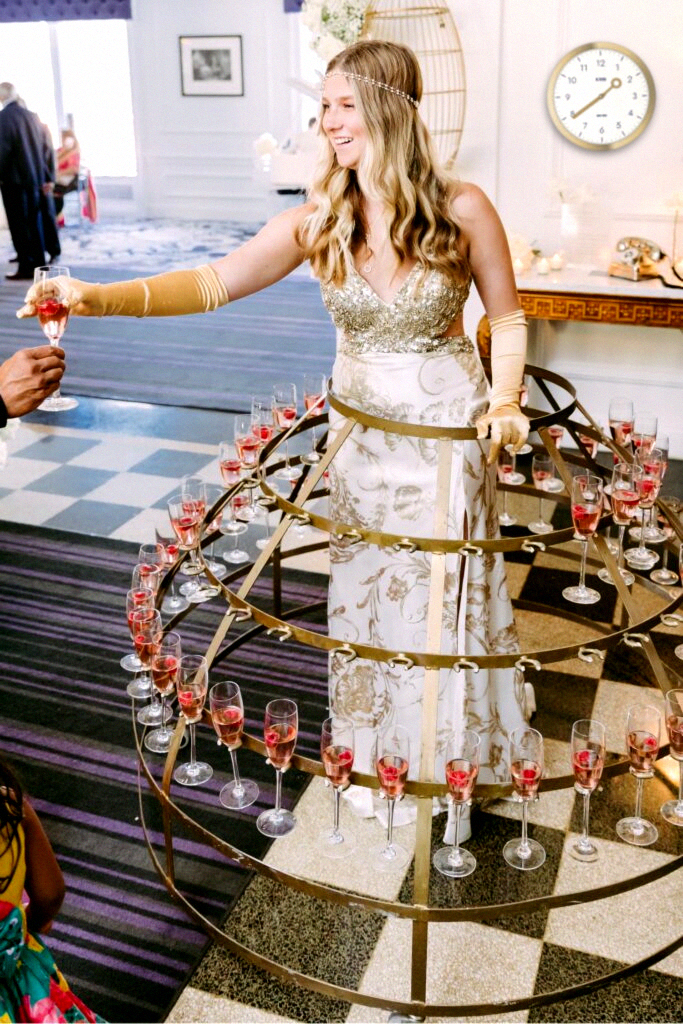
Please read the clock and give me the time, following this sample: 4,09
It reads 1,39
